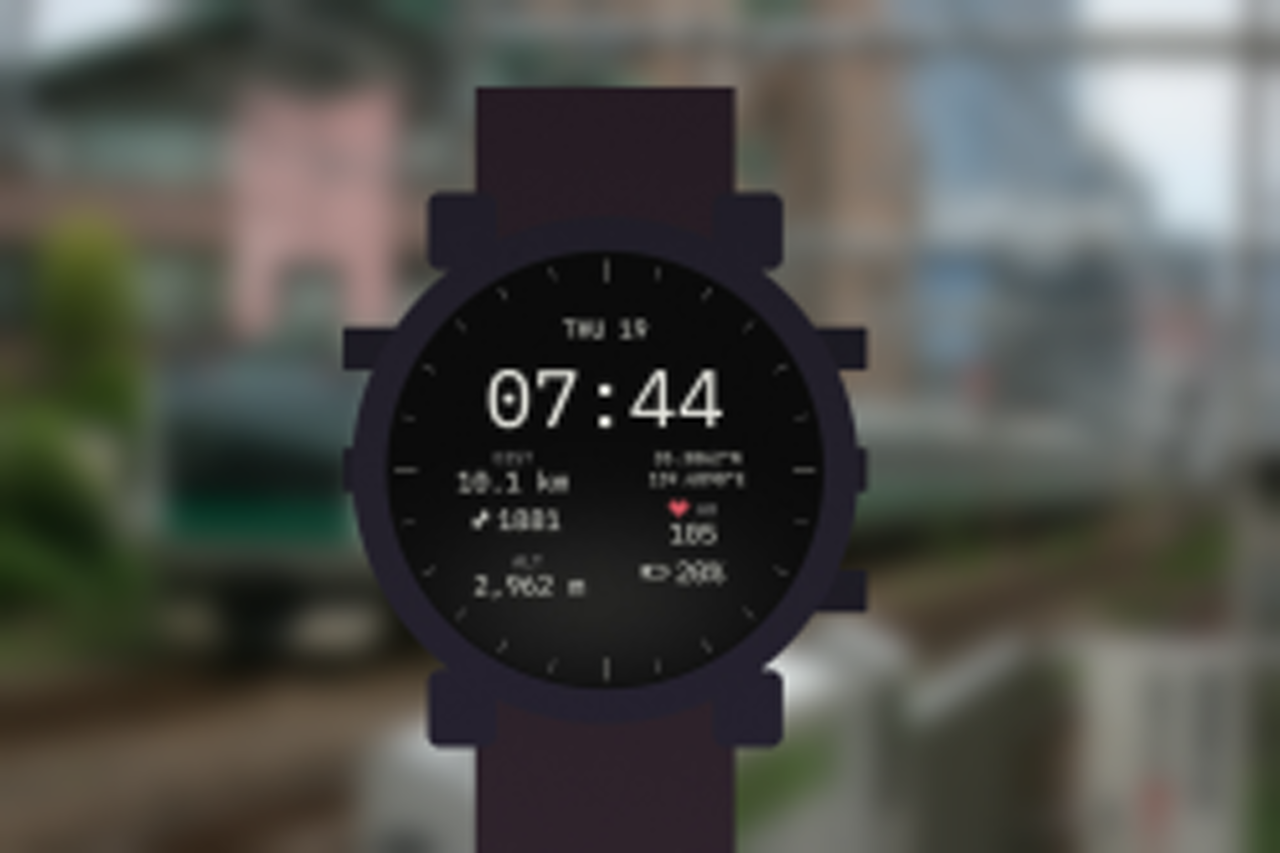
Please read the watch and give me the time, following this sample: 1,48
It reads 7,44
